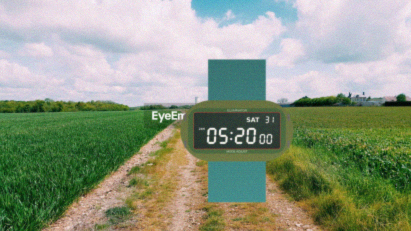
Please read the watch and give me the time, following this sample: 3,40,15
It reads 5,20,00
